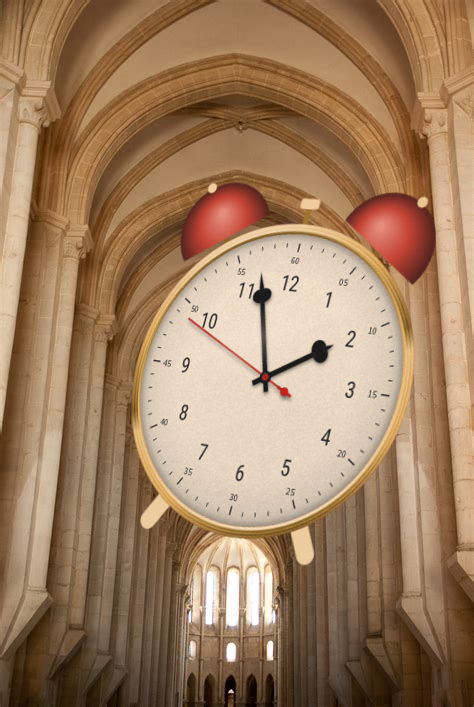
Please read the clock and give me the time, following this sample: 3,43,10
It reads 1,56,49
